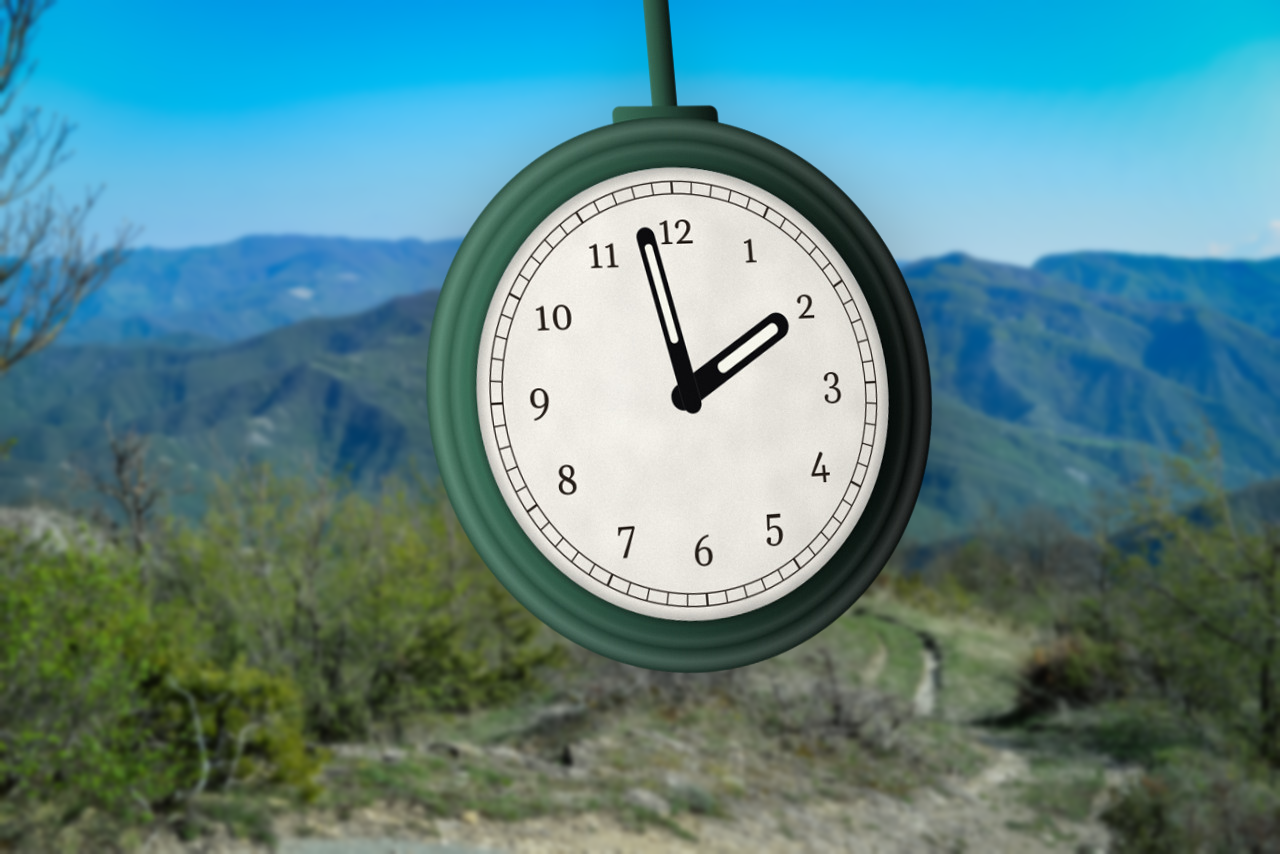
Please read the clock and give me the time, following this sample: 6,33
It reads 1,58
